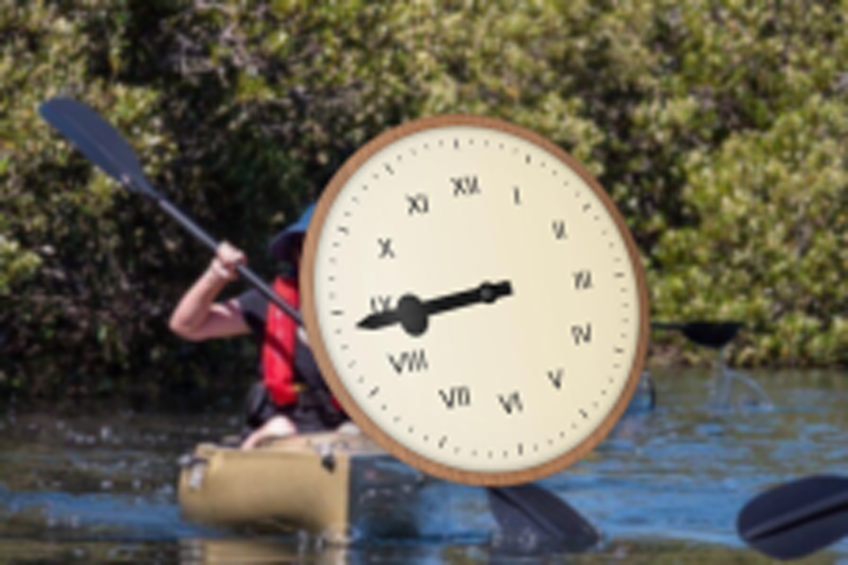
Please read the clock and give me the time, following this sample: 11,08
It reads 8,44
